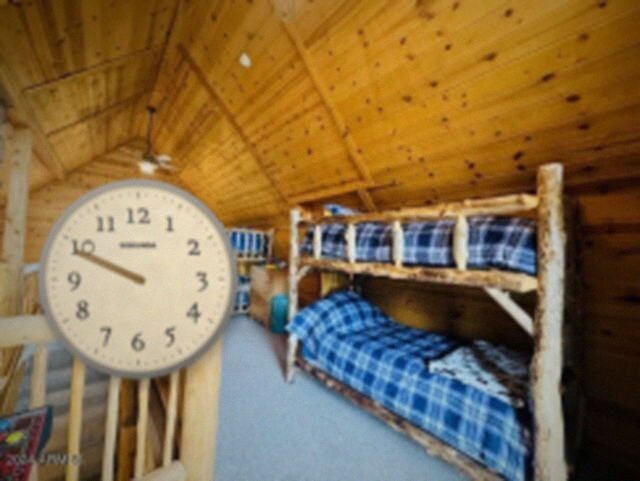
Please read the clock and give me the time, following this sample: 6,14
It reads 9,49
